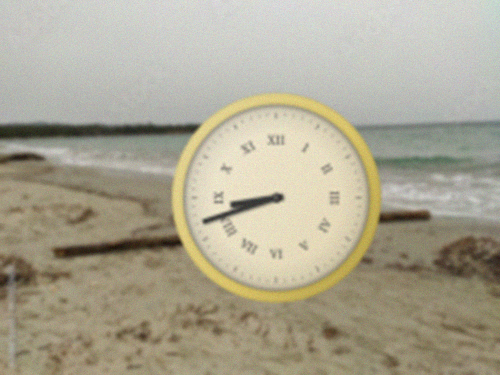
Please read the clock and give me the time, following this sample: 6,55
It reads 8,42
